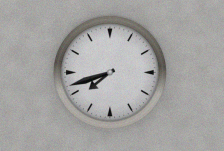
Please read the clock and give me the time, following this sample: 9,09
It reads 7,42
